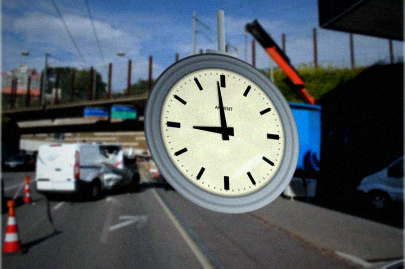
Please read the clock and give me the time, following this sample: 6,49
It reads 8,59
